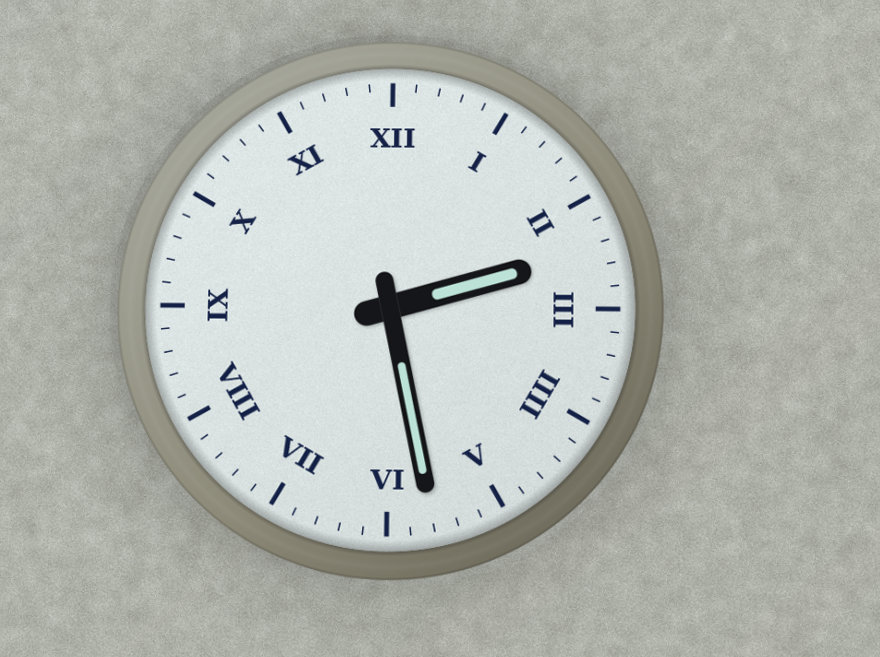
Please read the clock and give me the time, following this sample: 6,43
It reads 2,28
